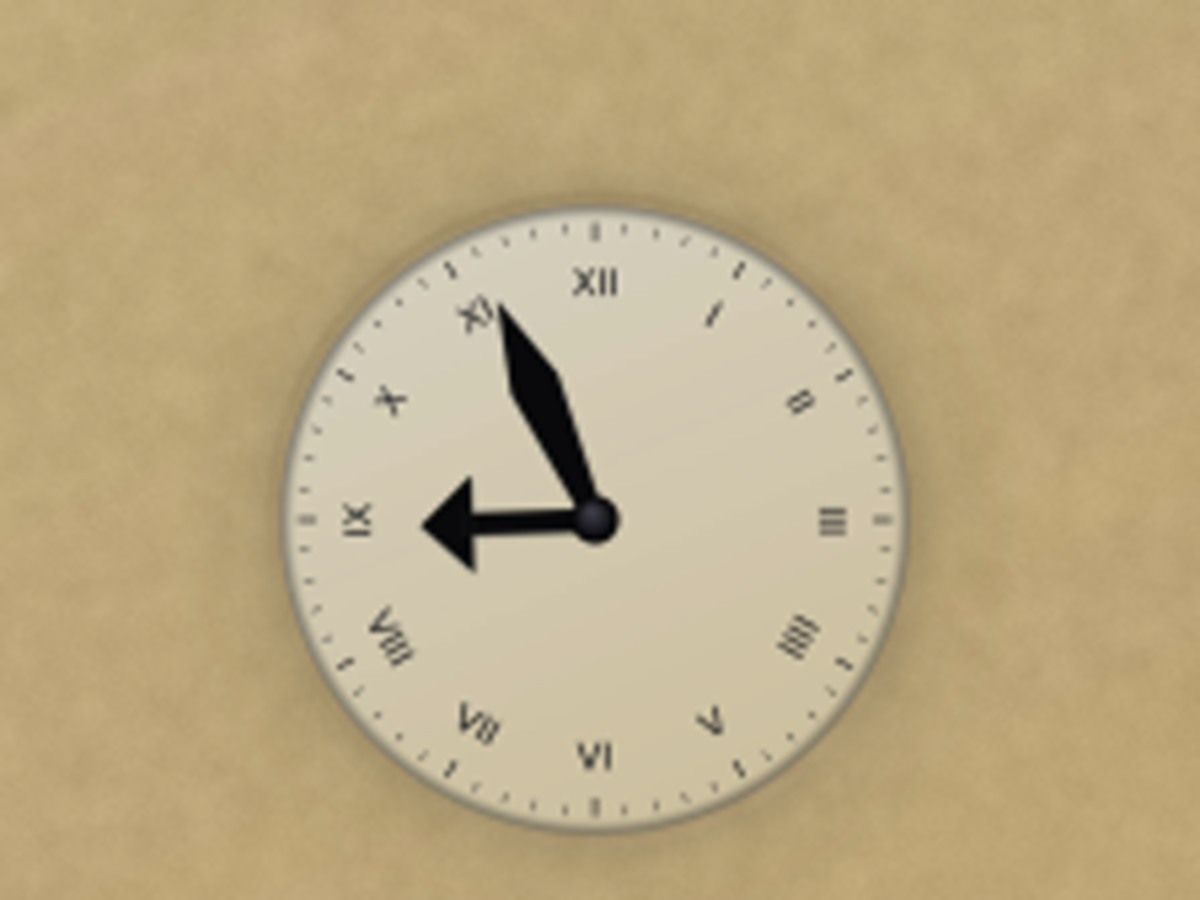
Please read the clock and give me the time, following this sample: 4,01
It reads 8,56
